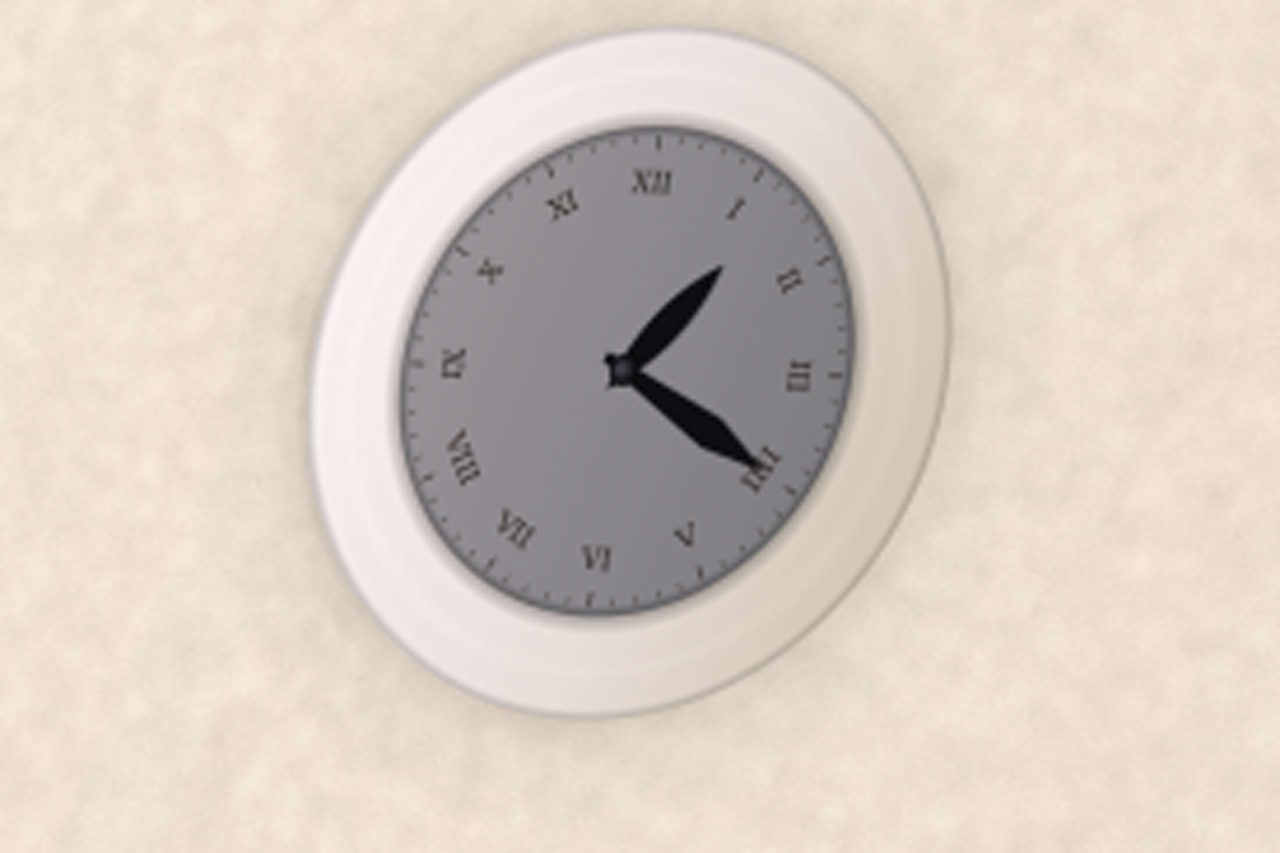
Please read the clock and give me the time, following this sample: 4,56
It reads 1,20
